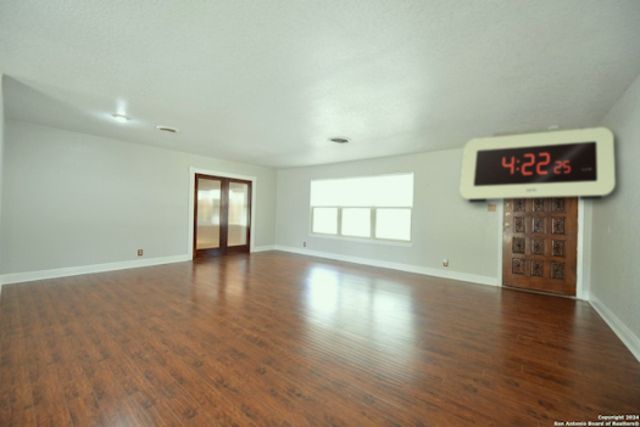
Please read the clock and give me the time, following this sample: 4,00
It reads 4,22
